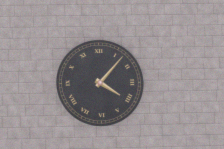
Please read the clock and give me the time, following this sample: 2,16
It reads 4,07
